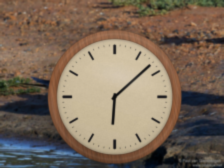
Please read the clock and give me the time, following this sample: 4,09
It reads 6,08
